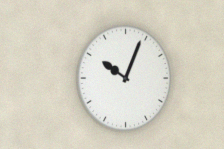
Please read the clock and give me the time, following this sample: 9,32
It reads 10,04
